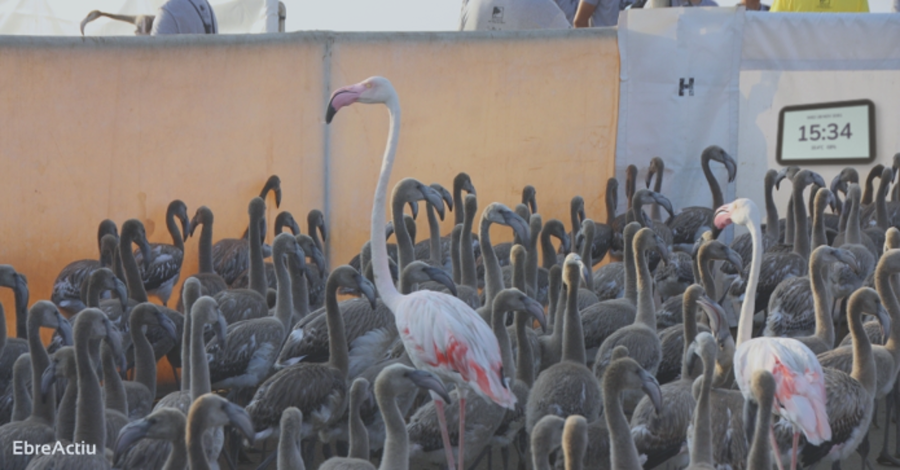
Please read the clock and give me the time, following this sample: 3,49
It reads 15,34
